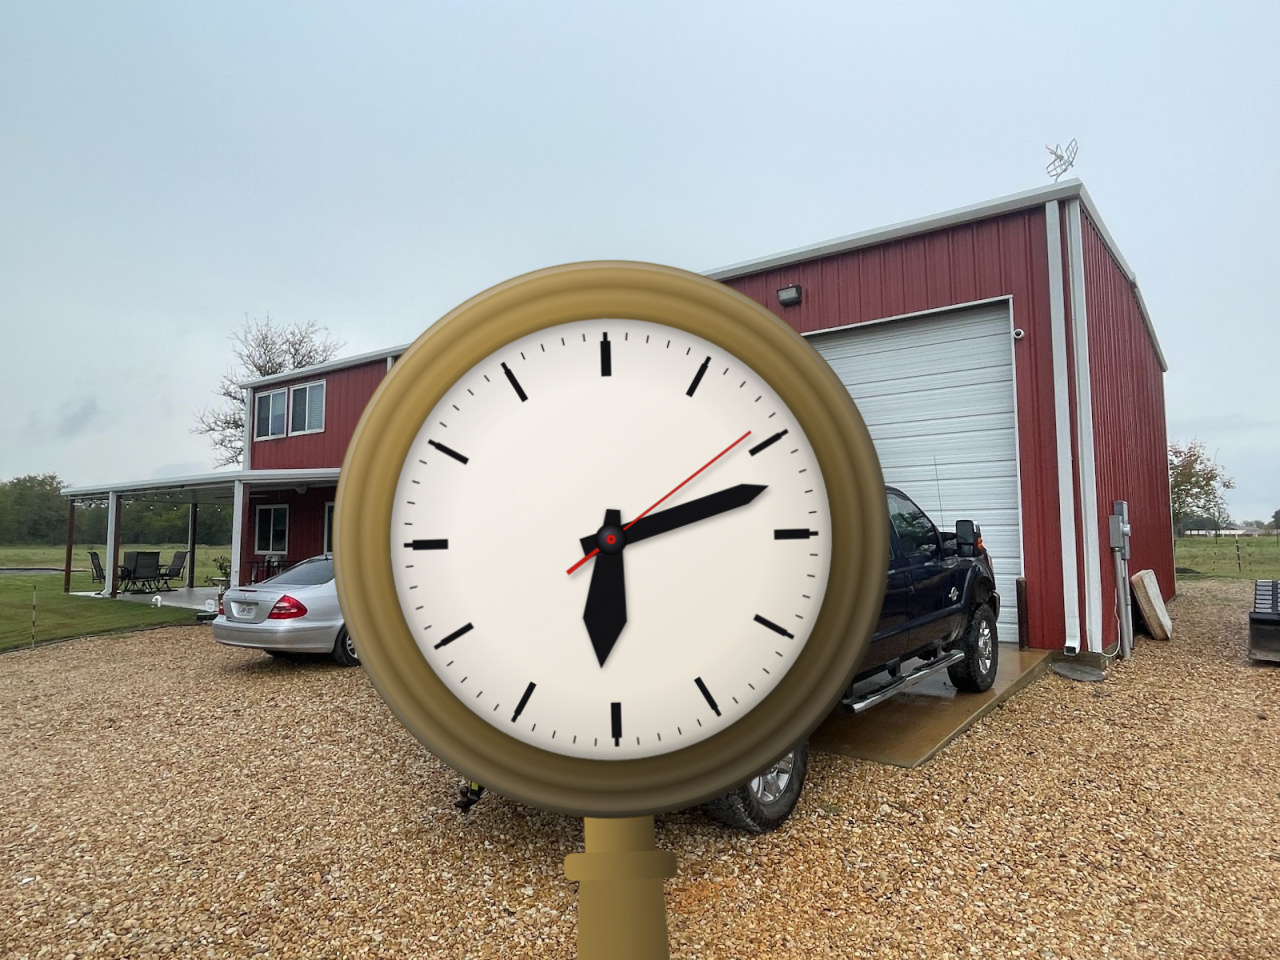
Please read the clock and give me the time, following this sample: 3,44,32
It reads 6,12,09
